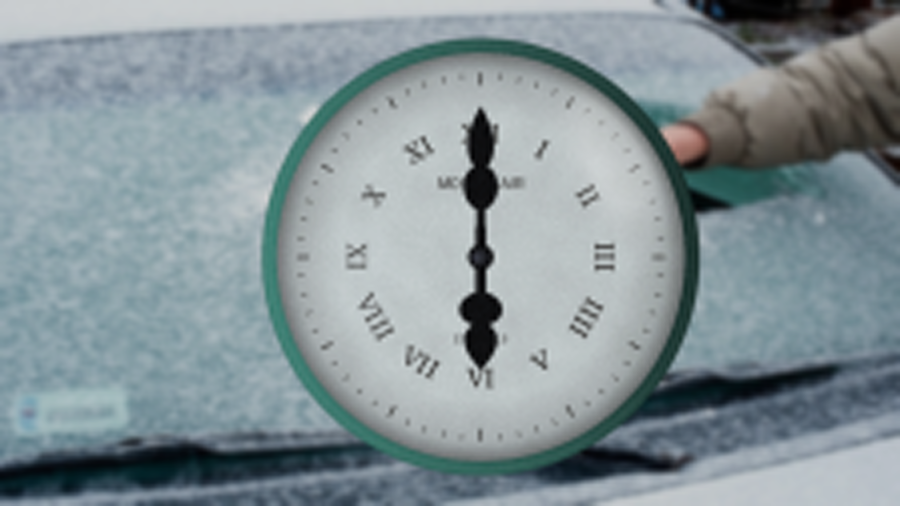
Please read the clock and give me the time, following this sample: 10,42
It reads 6,00
